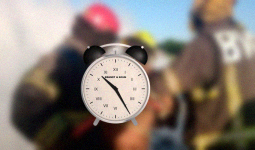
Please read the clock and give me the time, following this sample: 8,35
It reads 10,25
